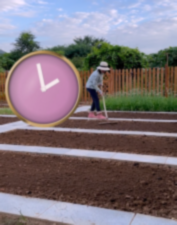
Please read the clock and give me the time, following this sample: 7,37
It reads 1,58
